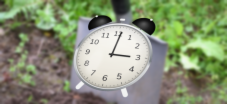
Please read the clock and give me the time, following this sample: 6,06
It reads 3,01
